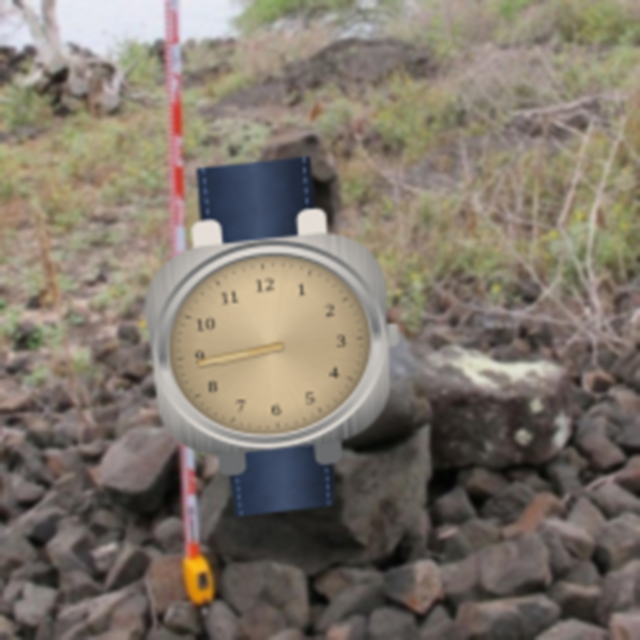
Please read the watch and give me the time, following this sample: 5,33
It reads 8,44
